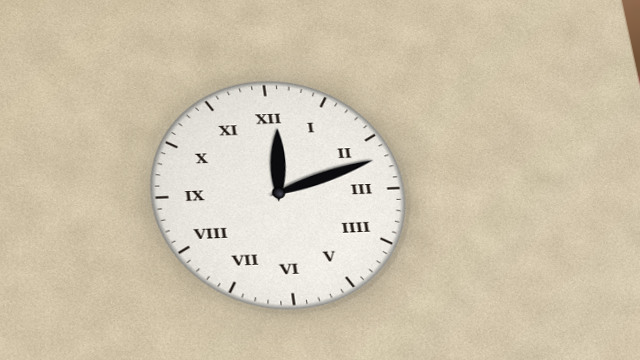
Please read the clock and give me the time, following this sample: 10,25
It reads 12,12
